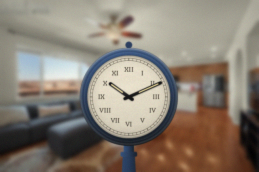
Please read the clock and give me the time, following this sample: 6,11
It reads 10,11
